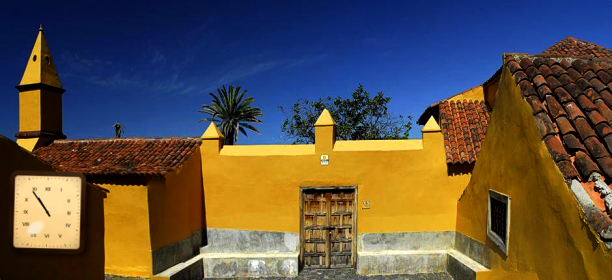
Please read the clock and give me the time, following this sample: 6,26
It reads 10,54
